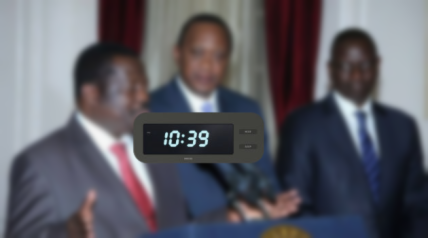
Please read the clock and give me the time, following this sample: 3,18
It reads 10,39
